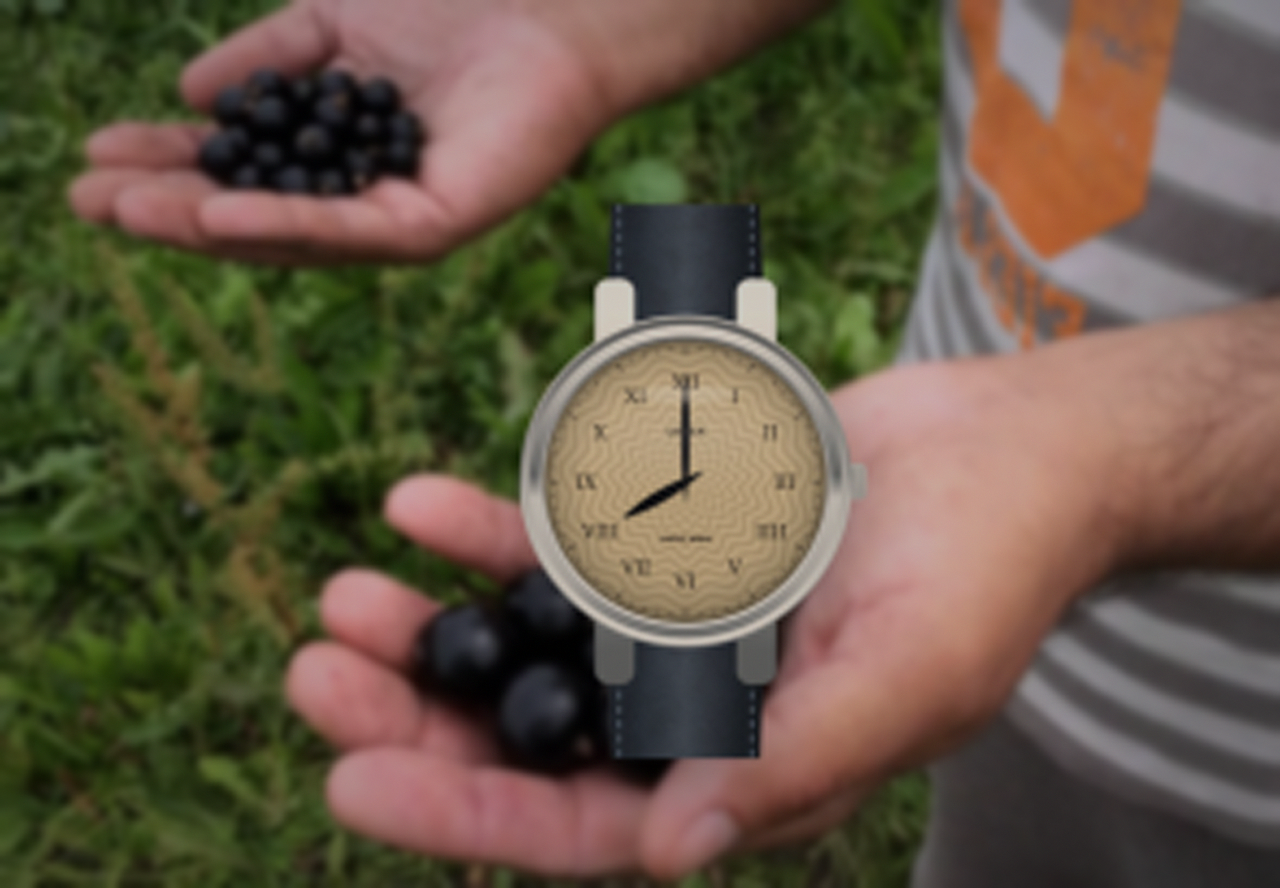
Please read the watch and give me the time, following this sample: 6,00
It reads 8,00
